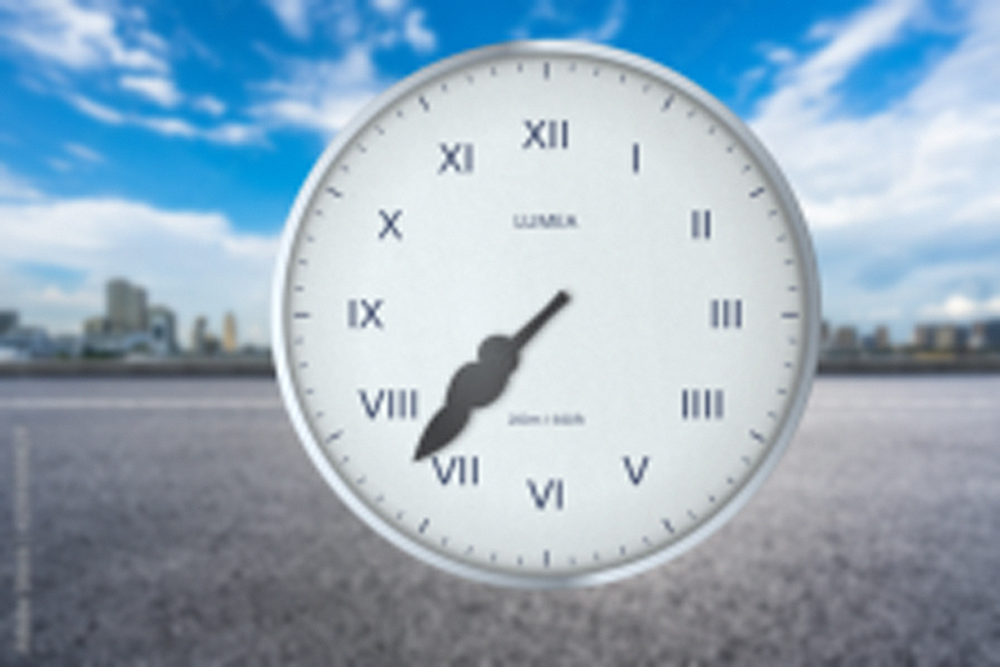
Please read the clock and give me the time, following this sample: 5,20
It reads 7,37
